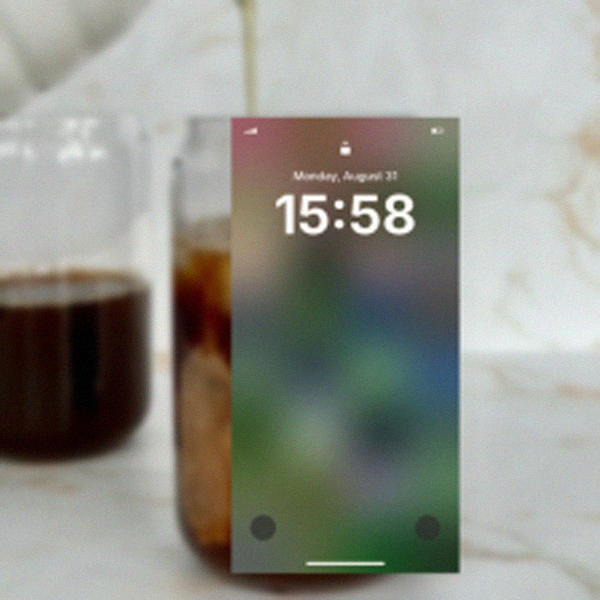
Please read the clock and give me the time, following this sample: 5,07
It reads 15,58
